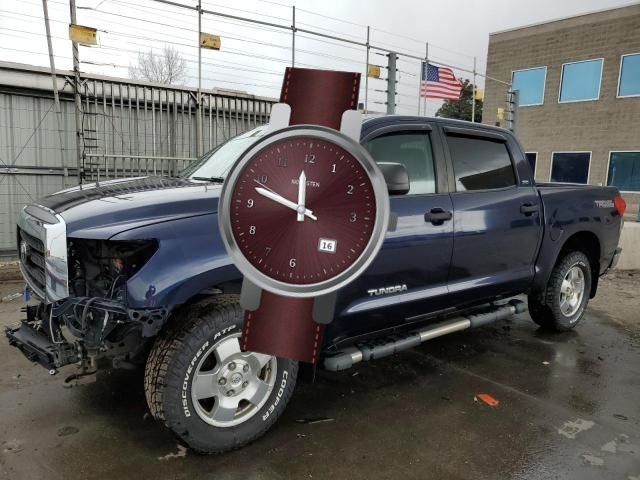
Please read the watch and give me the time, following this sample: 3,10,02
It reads 11,47,49
